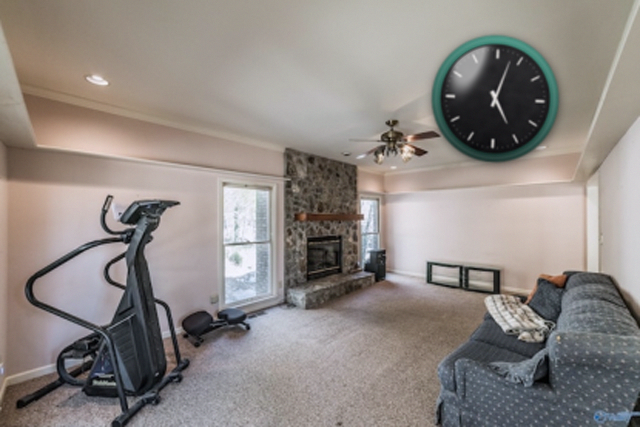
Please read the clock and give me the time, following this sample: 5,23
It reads 5,03
